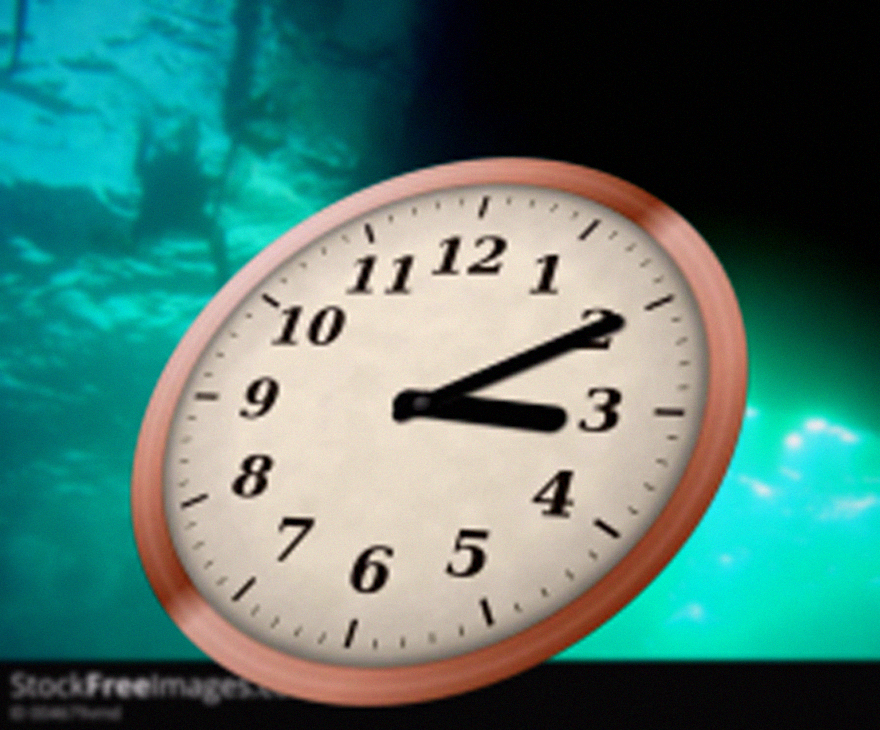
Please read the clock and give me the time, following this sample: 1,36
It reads 3,10
